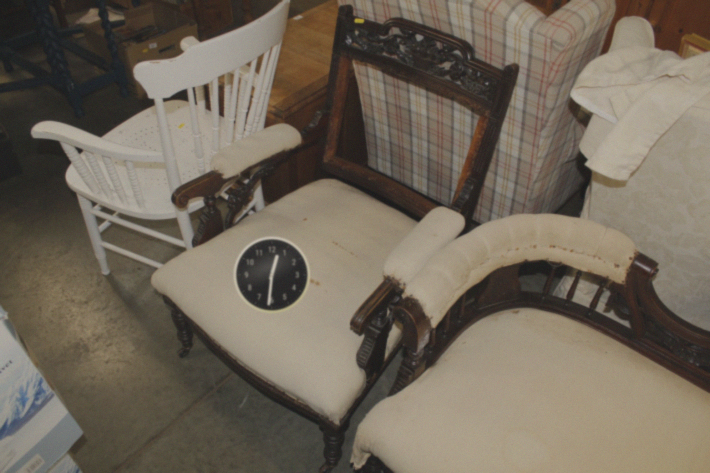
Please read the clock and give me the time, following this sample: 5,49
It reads 12,31
